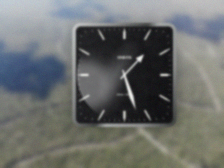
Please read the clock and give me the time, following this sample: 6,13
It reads 1,27
